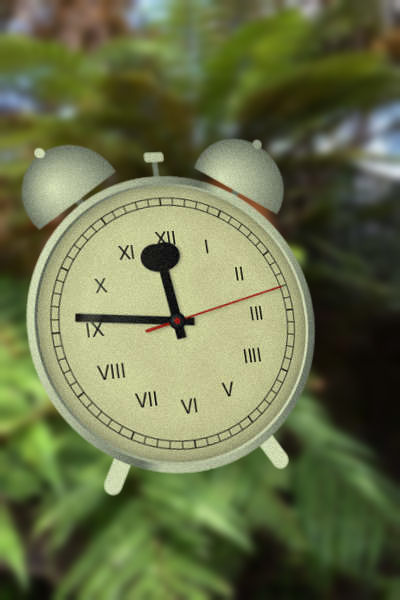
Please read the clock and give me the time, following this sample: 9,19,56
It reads 11,46,13
